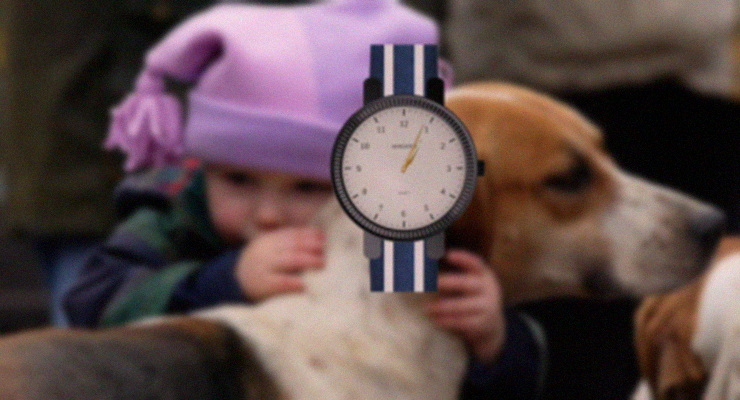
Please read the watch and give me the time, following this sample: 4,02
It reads 1,04
